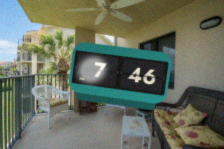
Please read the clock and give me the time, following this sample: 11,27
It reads 7,46
